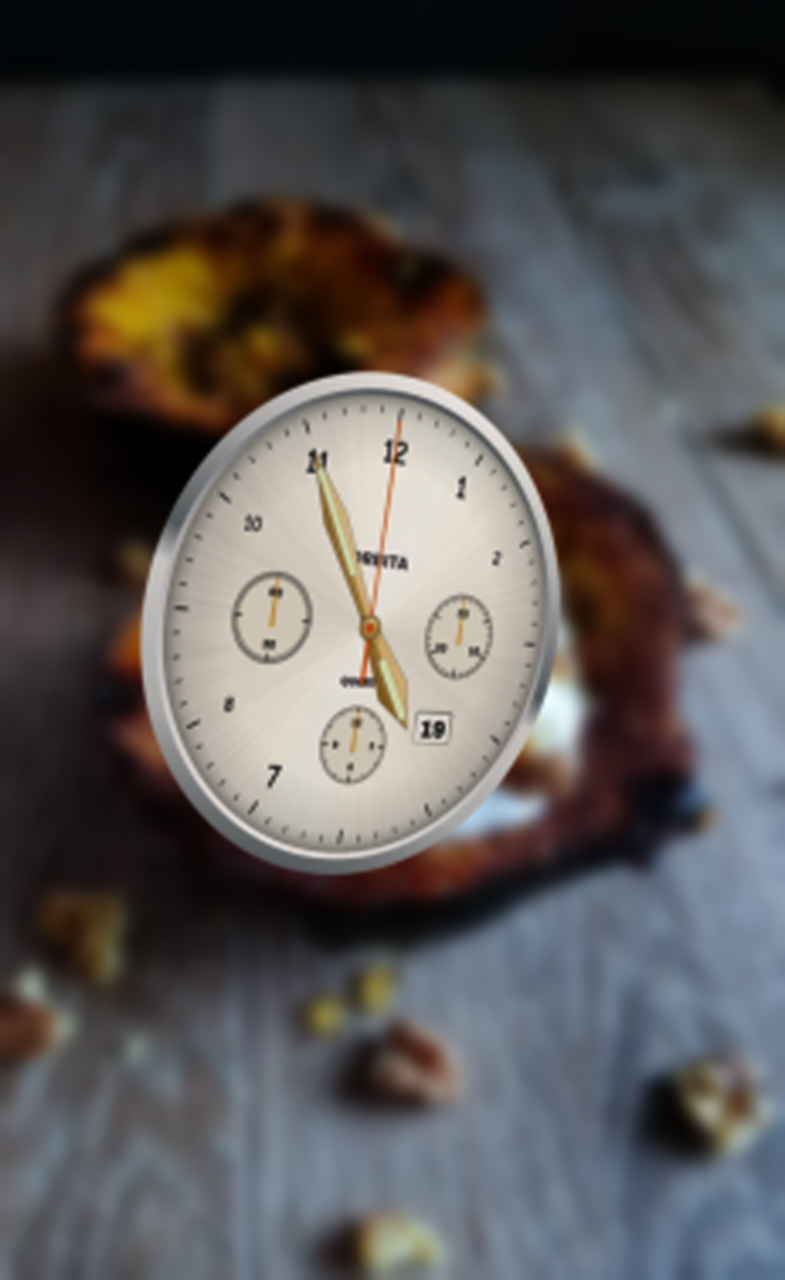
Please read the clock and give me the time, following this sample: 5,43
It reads 4,55
